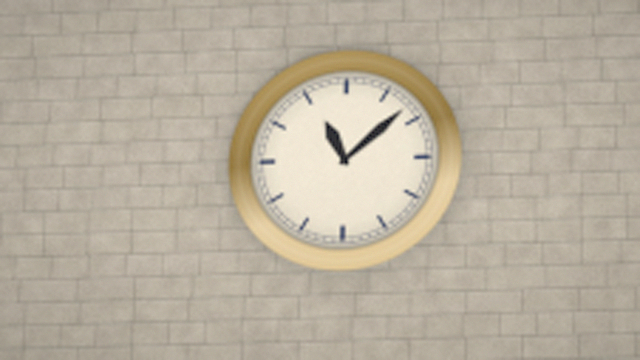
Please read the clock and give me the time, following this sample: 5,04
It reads 11,08
